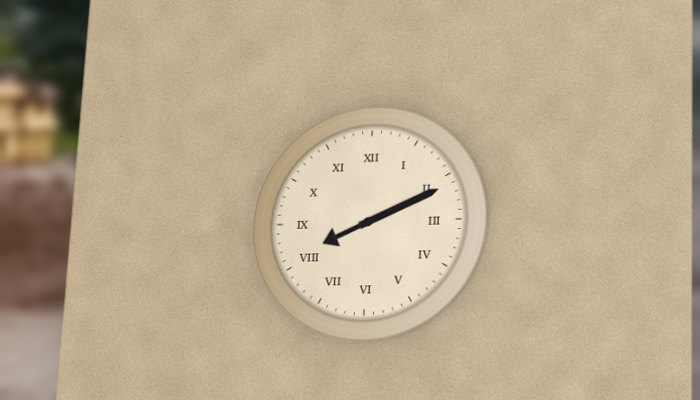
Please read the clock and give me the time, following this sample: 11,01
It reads 8,11
